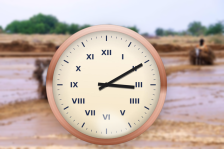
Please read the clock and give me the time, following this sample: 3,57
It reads 3,10
